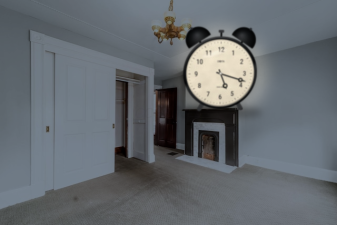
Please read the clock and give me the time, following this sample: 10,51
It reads 5,18
